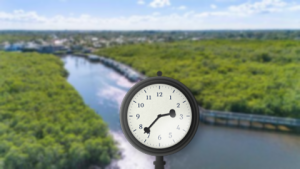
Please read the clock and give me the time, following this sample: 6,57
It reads 2,37
